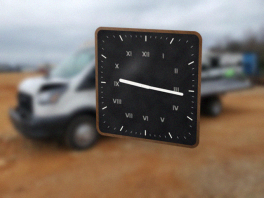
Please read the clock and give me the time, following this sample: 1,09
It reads 9,16
